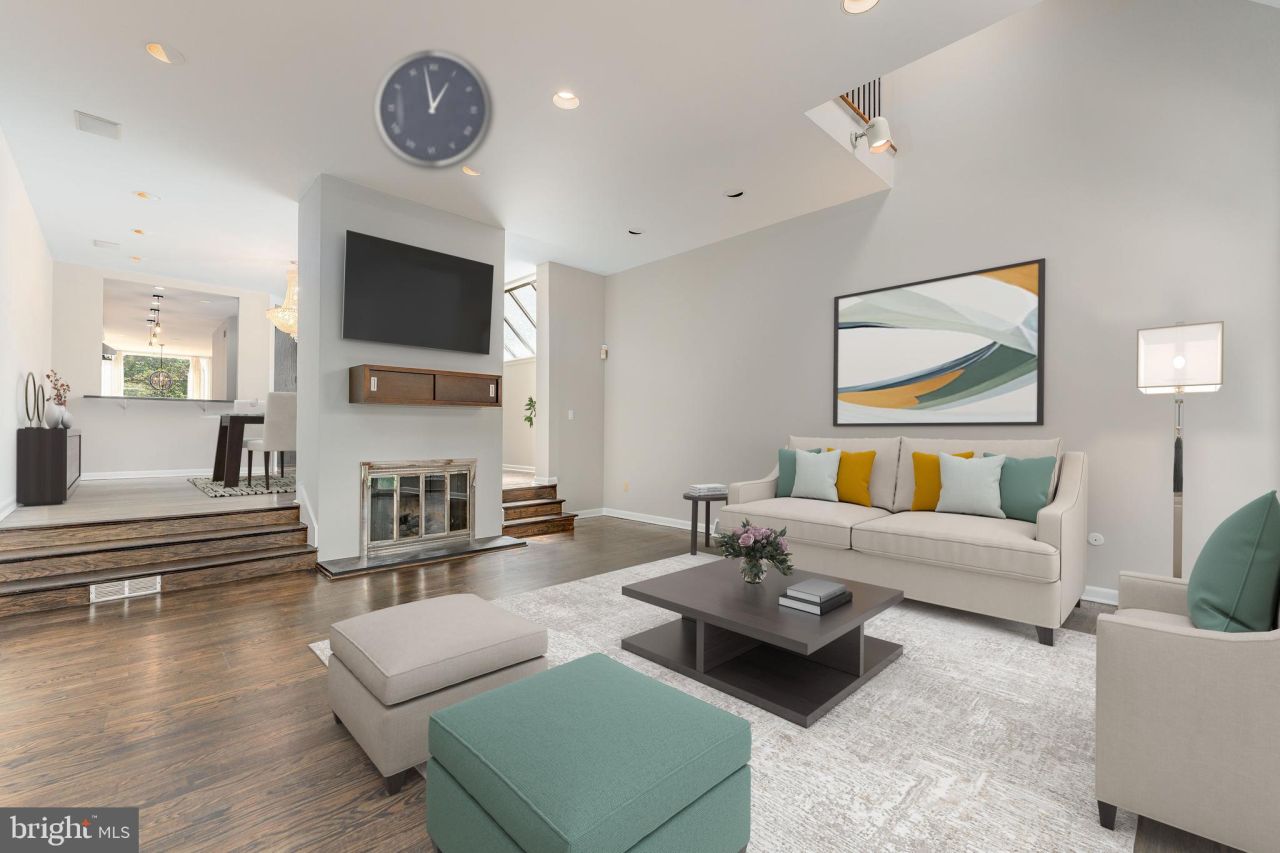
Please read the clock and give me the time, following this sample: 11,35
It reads 12,58
